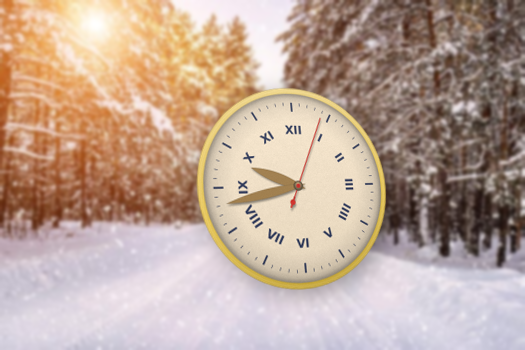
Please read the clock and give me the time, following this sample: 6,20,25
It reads 9,43,04
